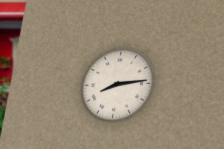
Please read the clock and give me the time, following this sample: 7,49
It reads 8,14
